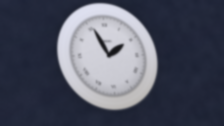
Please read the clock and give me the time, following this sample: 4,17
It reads 1,56
